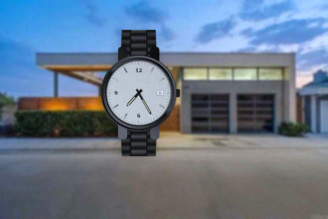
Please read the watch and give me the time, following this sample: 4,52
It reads 7,25
